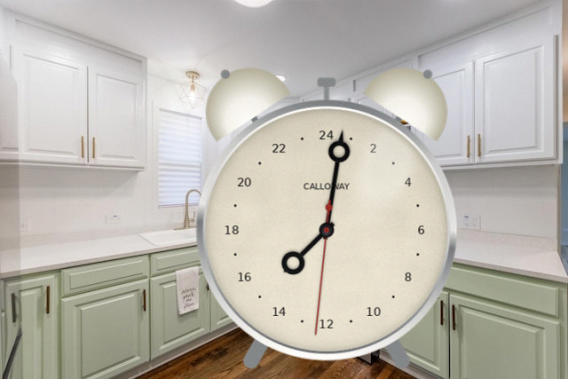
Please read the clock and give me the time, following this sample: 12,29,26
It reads 15,01,31
